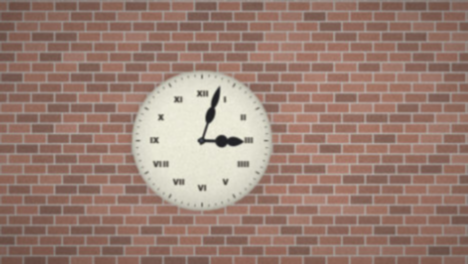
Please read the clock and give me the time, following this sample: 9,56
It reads 3,03
